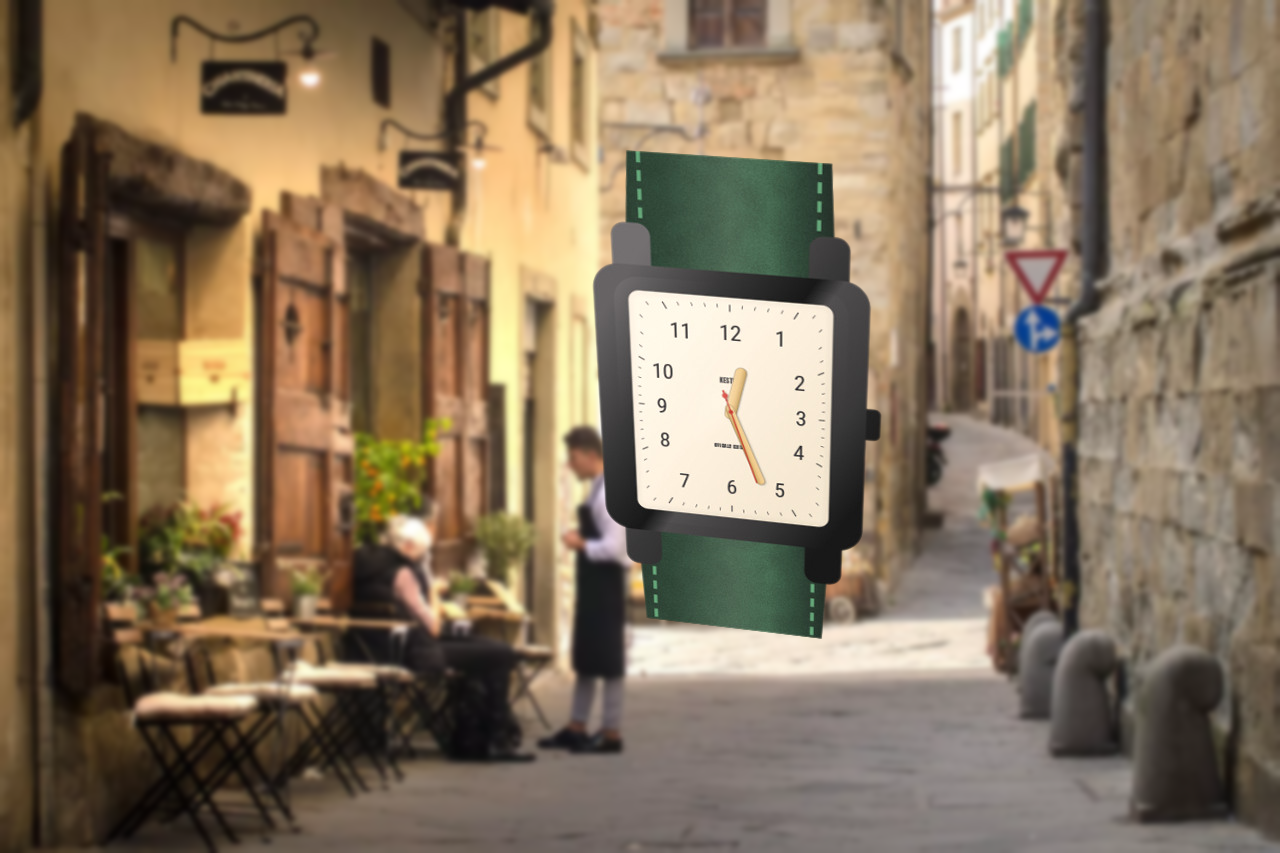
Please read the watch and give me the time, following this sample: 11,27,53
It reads 12,26,27
